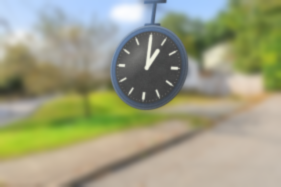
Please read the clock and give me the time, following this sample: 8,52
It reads 1,00
